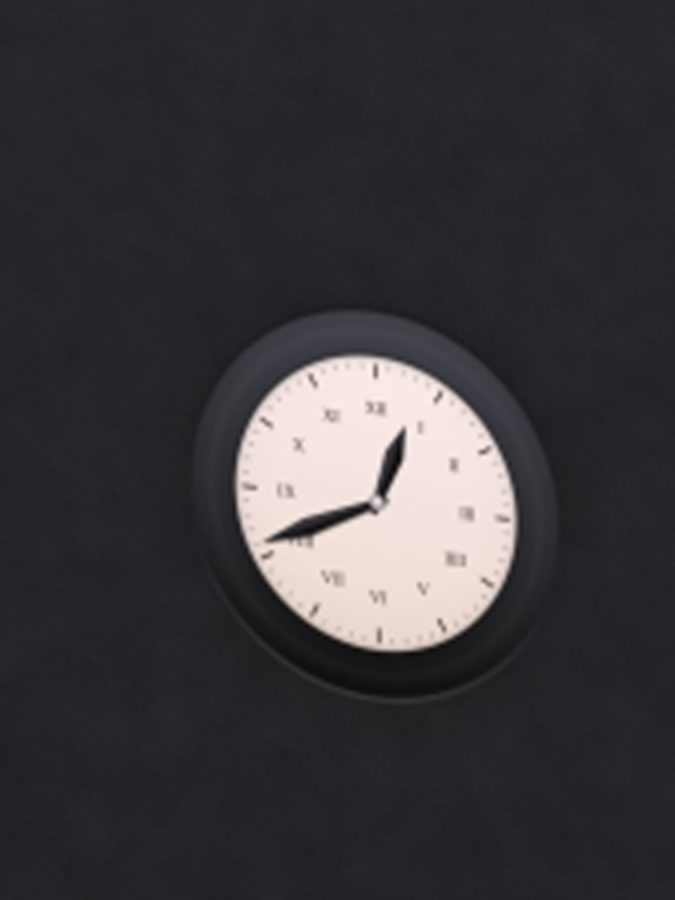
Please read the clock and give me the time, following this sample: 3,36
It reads 12,41
